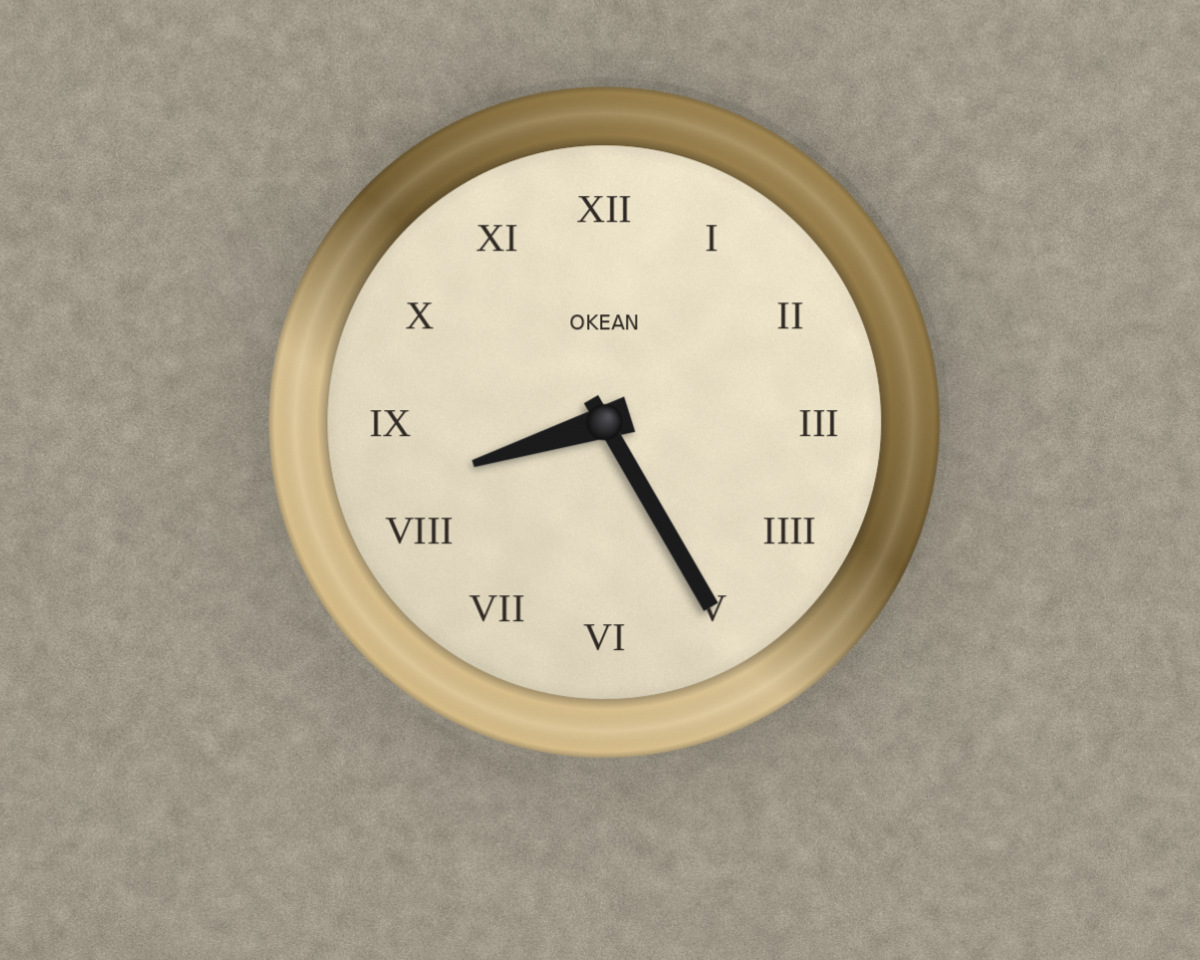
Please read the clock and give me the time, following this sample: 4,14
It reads 8,25
